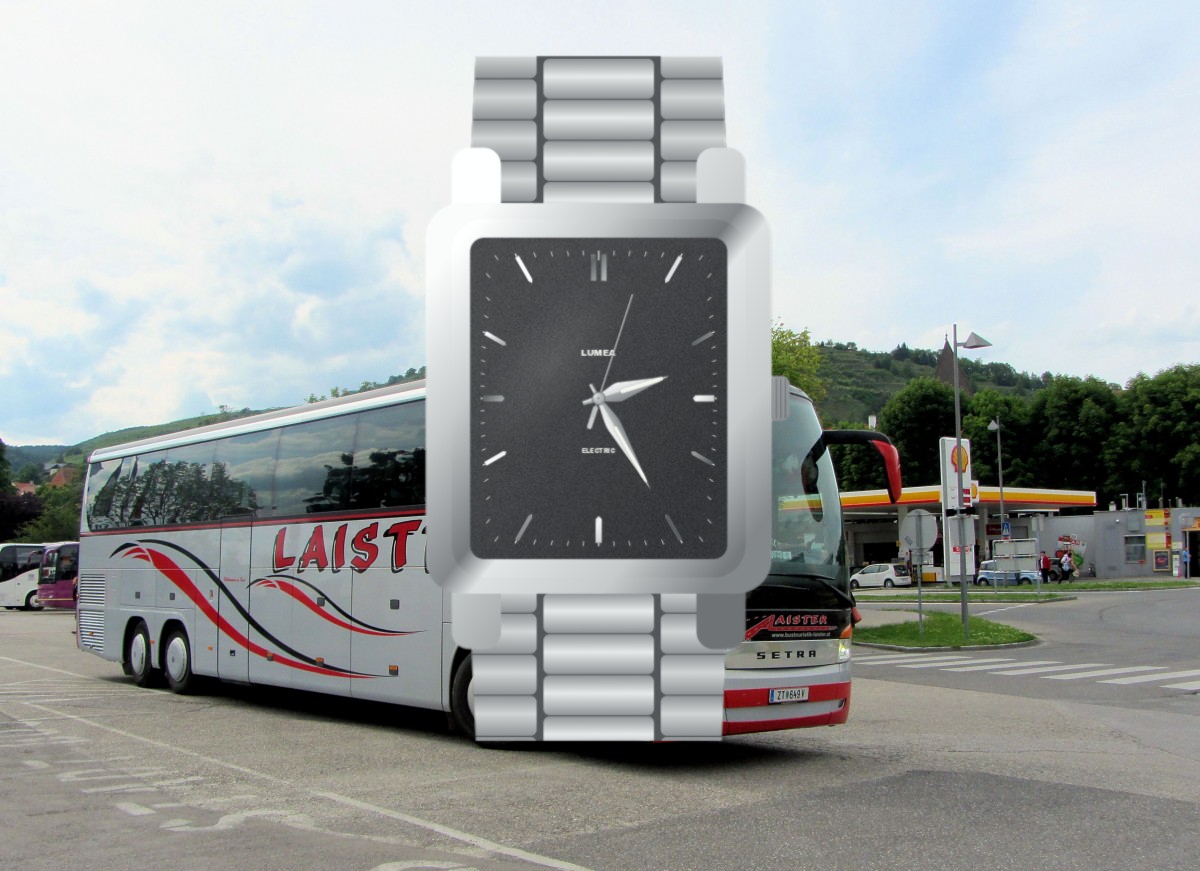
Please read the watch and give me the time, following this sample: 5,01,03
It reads 2,25,03
